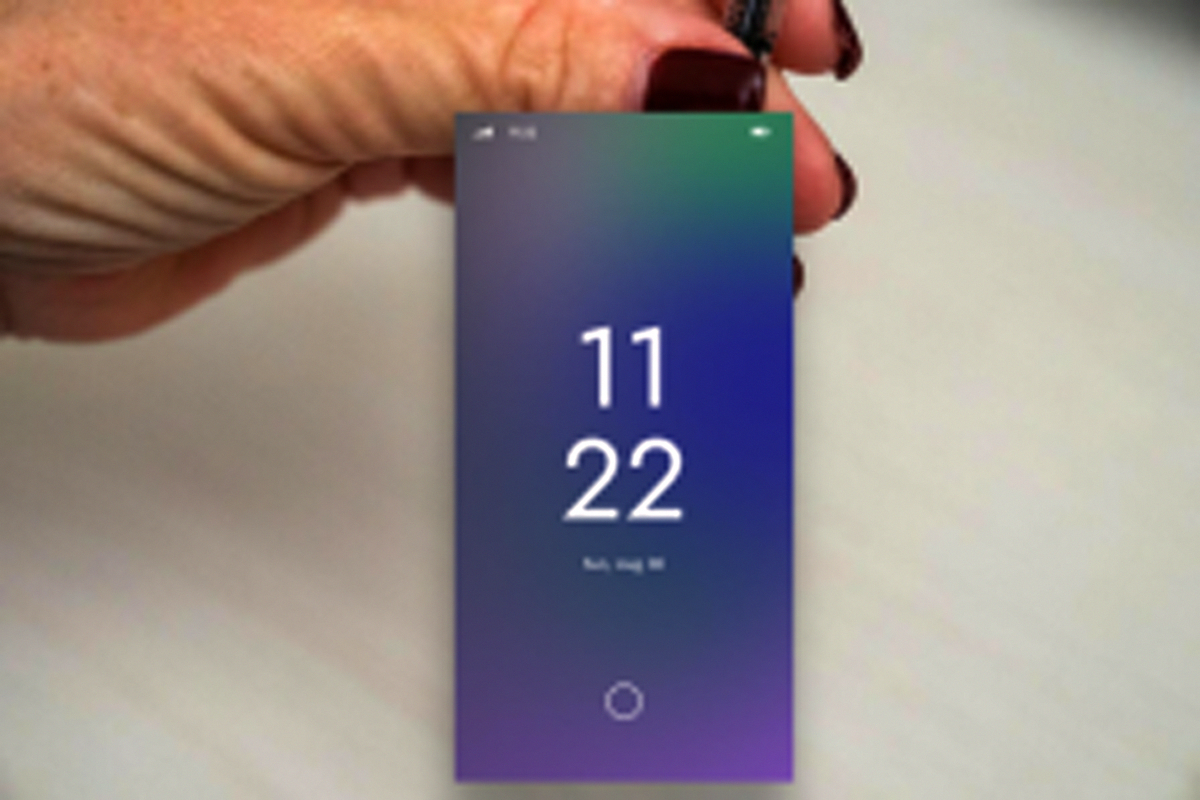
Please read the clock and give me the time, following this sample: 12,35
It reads 11,22
